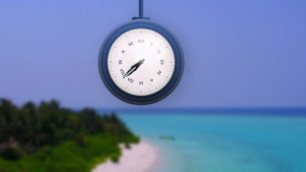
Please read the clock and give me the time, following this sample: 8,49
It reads 7,38
